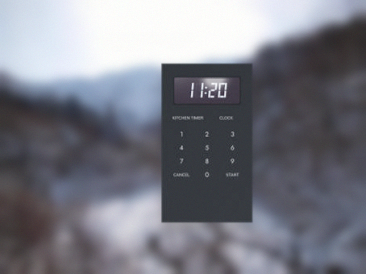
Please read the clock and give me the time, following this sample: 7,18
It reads 11,20
